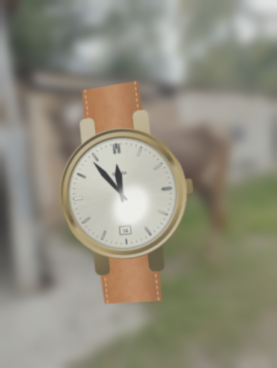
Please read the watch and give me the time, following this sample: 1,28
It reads 11,54
